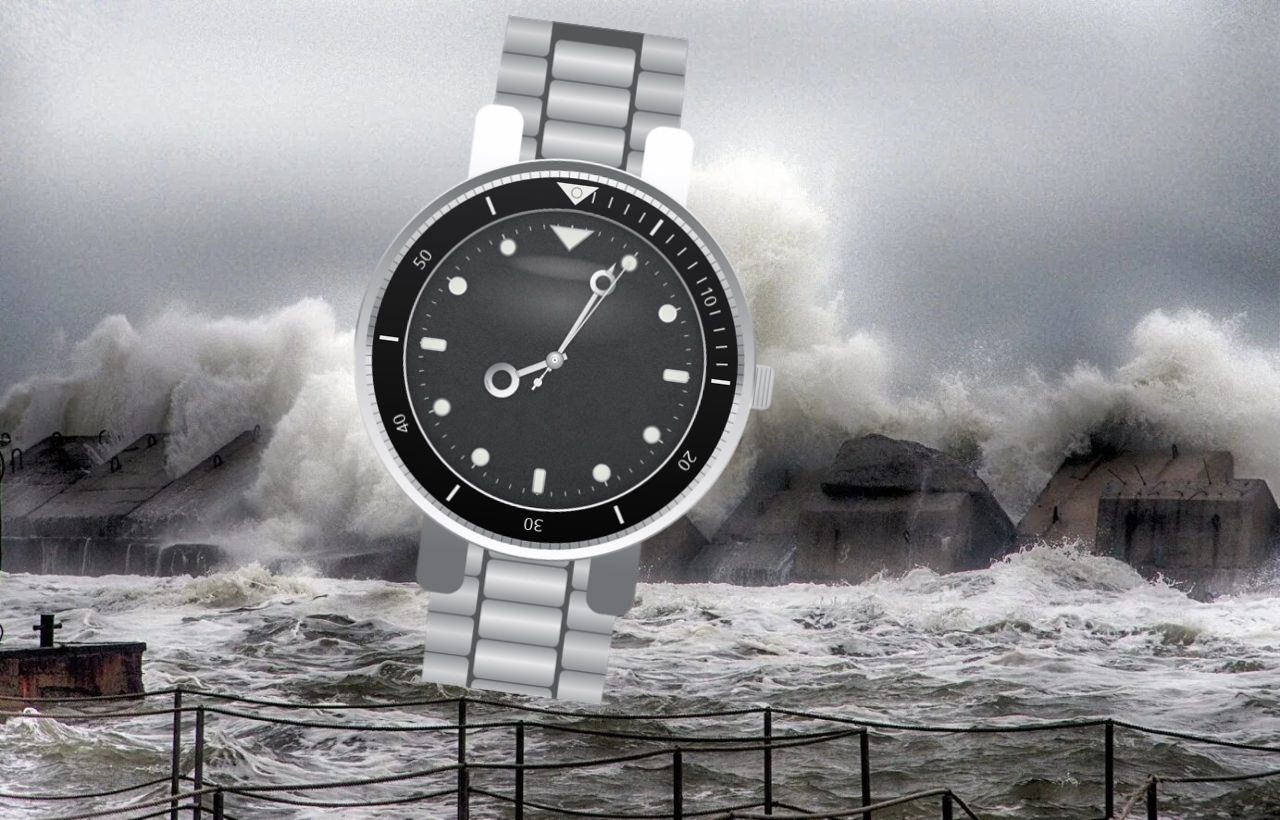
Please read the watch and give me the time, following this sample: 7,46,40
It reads 8,04,05
